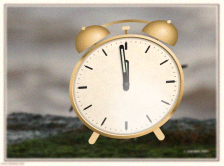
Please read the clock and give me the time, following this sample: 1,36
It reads 11,59
